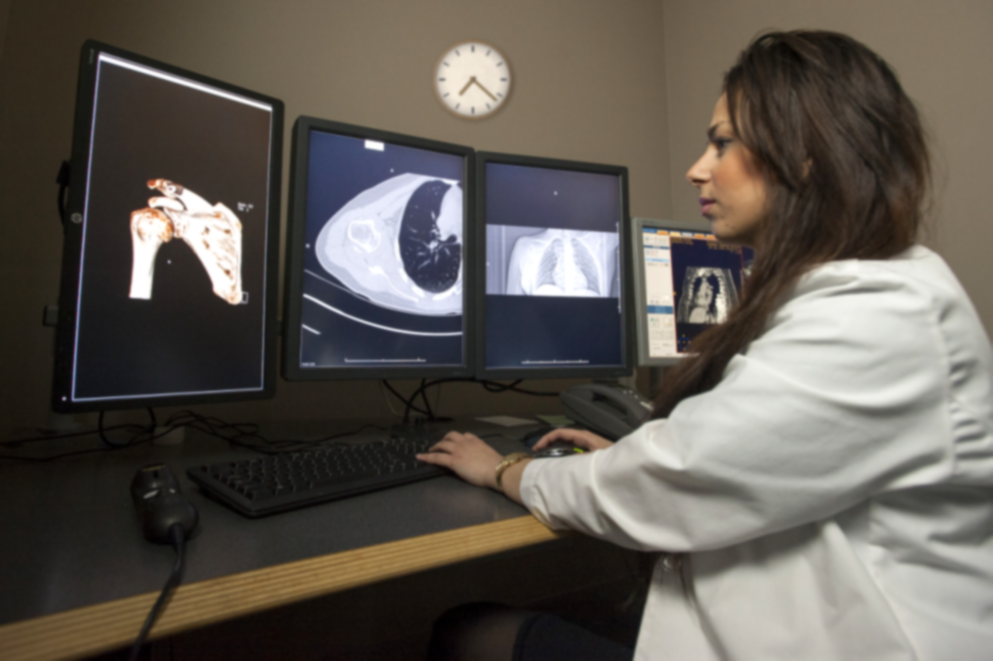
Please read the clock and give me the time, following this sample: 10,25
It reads 7,22
